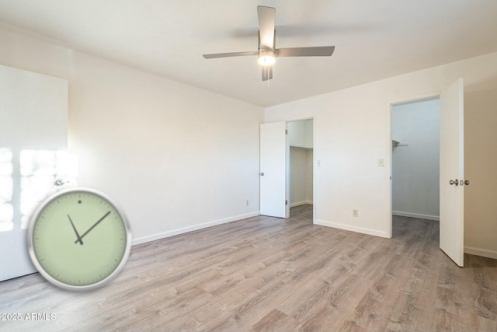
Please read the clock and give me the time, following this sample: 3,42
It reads 11,08
